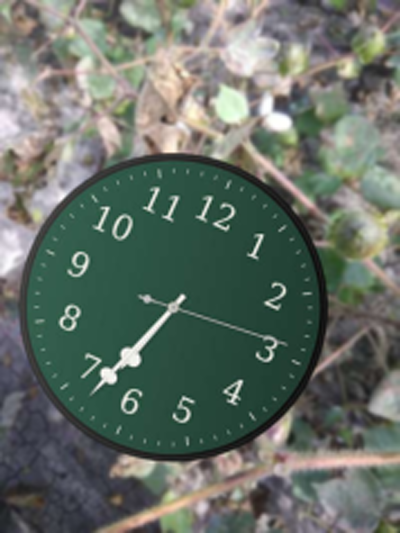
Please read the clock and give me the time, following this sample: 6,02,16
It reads 6,33,14
